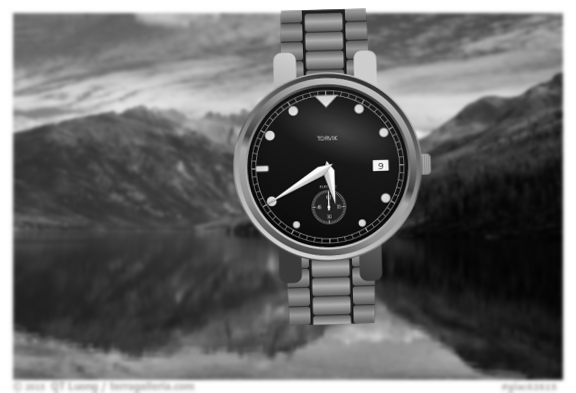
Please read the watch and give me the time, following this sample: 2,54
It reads 5,40
